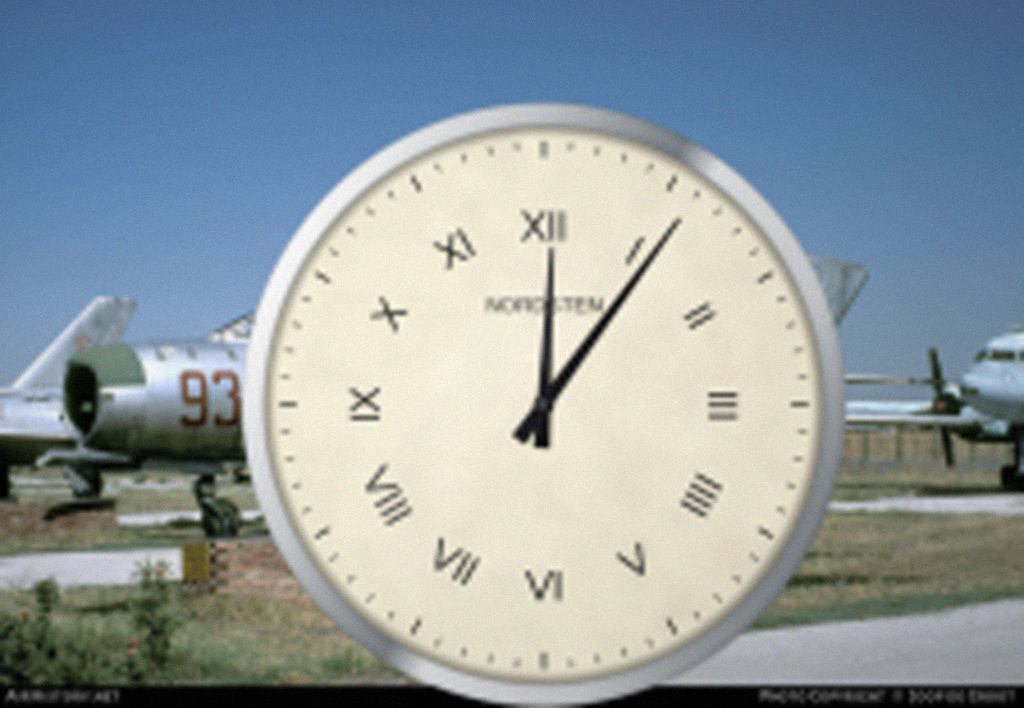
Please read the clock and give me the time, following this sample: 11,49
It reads 12,06
